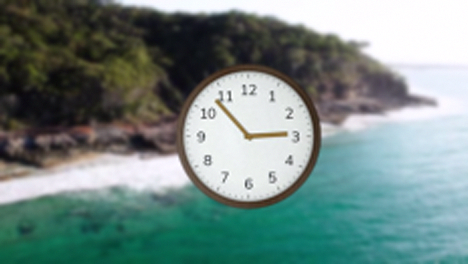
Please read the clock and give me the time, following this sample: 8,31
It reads 2,53
